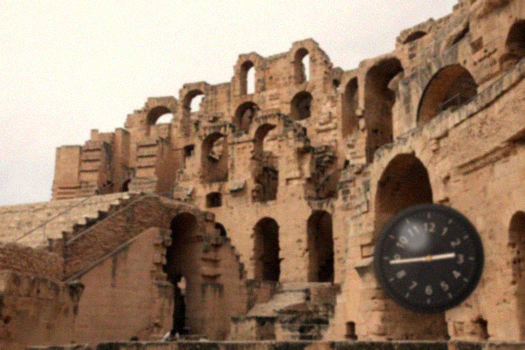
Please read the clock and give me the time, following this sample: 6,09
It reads 2,44
